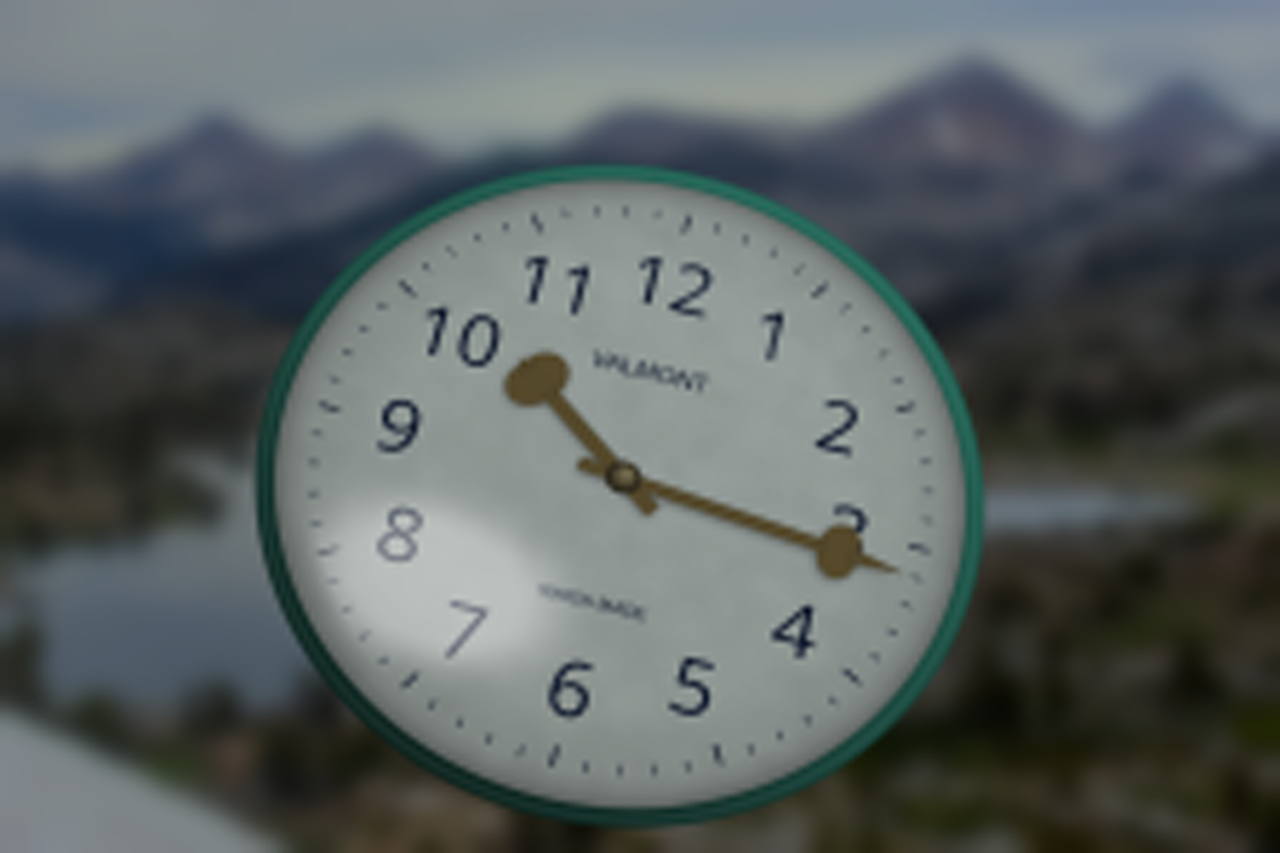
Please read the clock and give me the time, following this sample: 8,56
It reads 10,16
